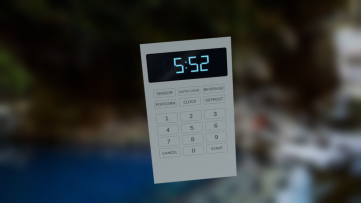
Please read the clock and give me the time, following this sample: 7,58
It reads 5,52
